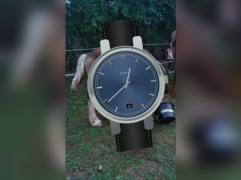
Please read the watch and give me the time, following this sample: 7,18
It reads 12,39
